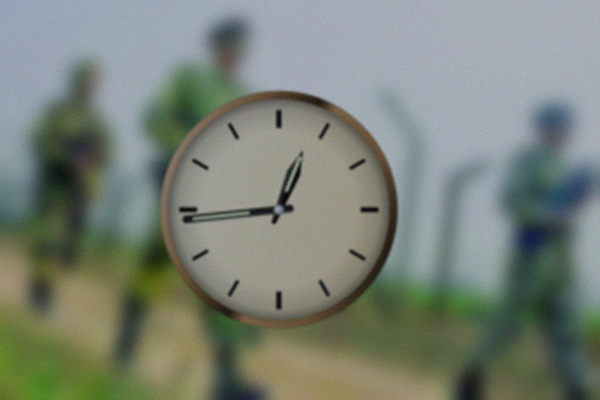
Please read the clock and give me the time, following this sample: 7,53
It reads 12,44
